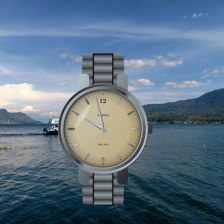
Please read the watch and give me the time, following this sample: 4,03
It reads 9,58
